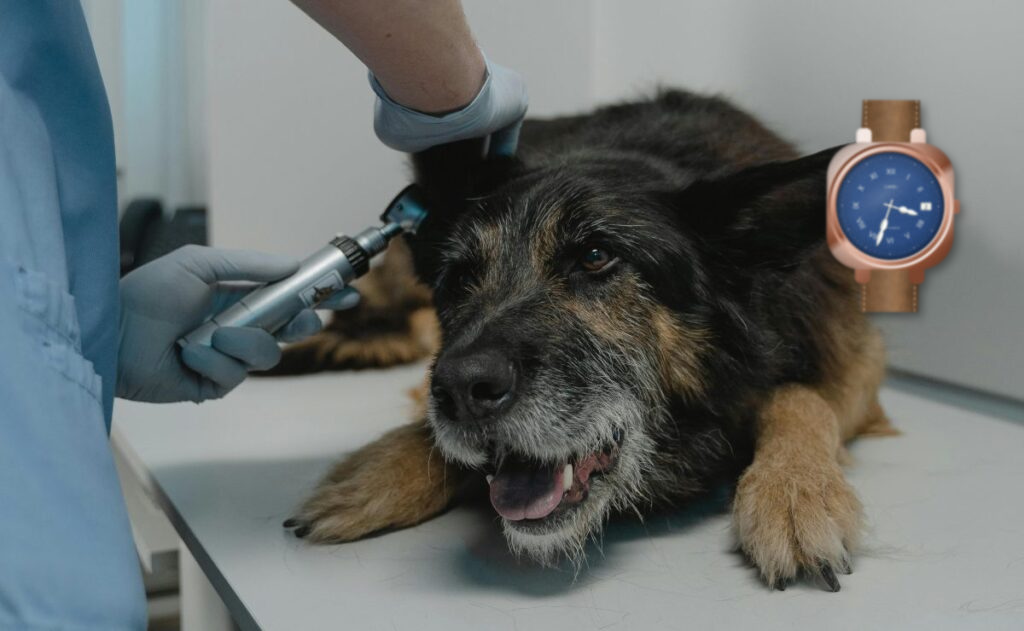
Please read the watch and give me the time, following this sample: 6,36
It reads 3,33
